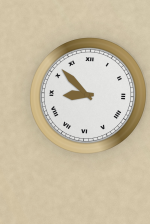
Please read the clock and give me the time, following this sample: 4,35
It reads 8,52
